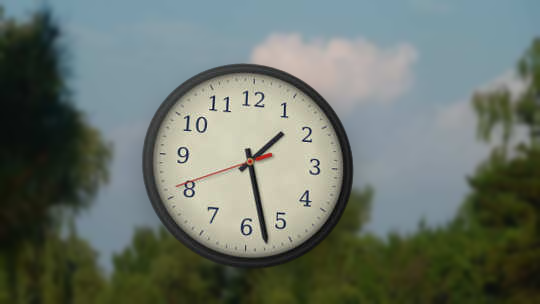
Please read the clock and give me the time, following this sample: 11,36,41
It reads 1,27,41
